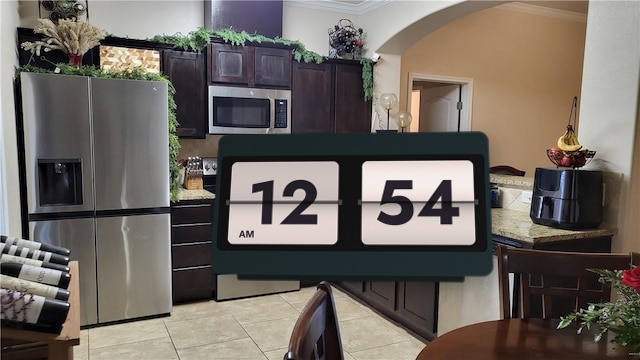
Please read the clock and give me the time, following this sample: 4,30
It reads 12,54
